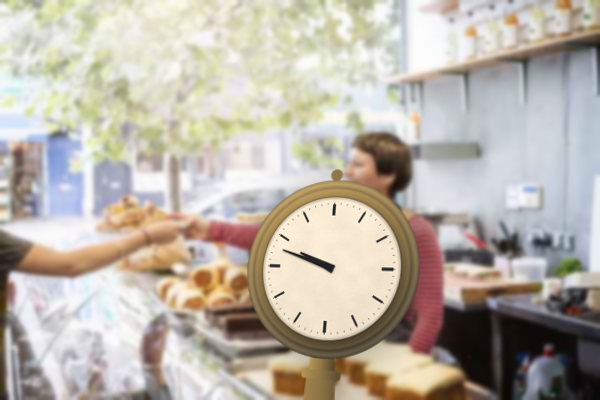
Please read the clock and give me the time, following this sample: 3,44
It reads 9,48
